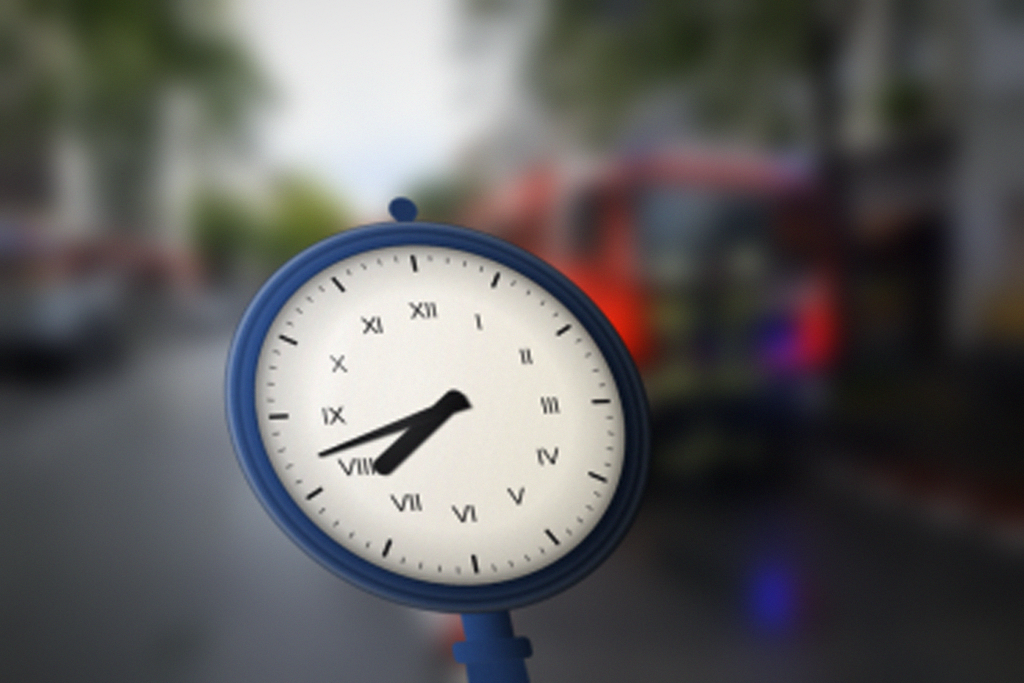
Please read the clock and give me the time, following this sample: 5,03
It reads 7,42
